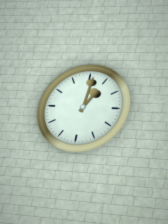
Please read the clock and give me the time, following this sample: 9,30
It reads 1,01
